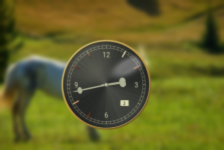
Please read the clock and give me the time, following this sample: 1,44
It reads 2,43
